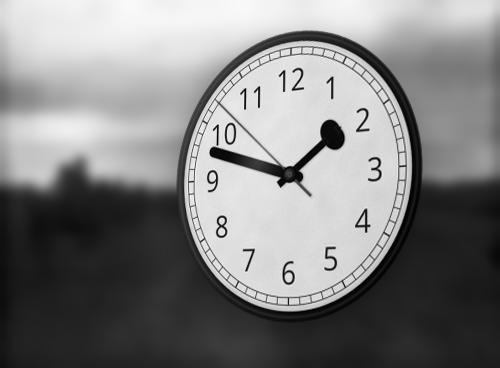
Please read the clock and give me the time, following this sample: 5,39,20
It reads 1,47,52
